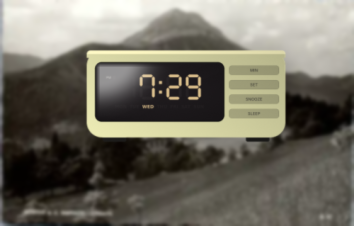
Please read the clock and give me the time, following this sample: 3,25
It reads 7,29
